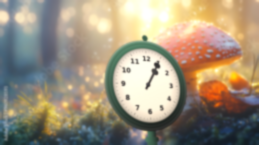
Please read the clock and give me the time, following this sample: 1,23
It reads 1,05
